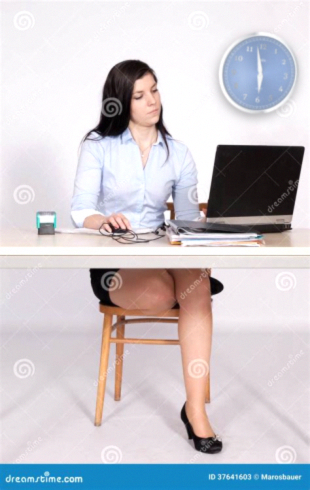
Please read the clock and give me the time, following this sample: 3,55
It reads 5,58
